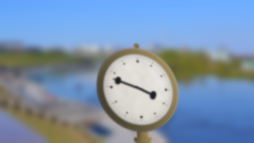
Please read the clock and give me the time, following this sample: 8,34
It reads 3,48
